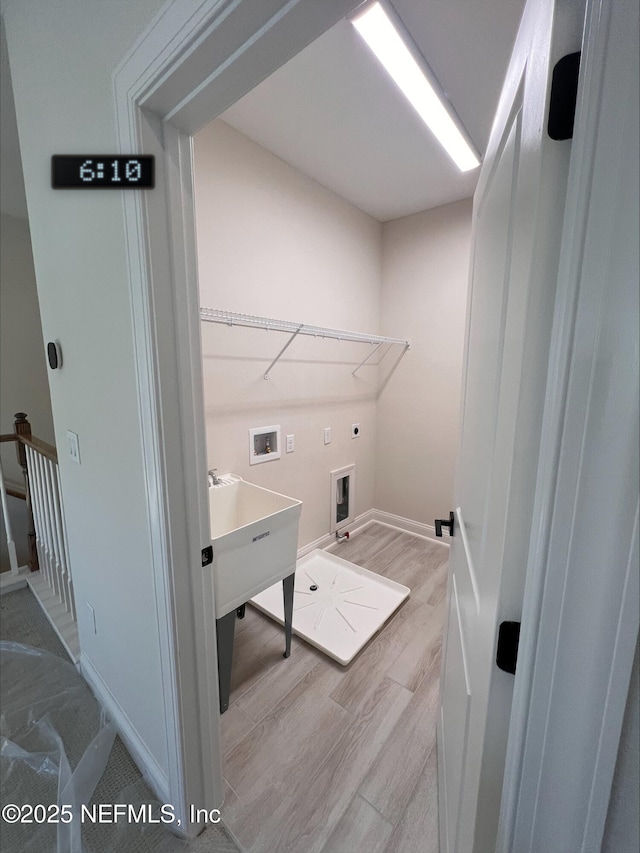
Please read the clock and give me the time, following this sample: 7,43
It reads 6,10
